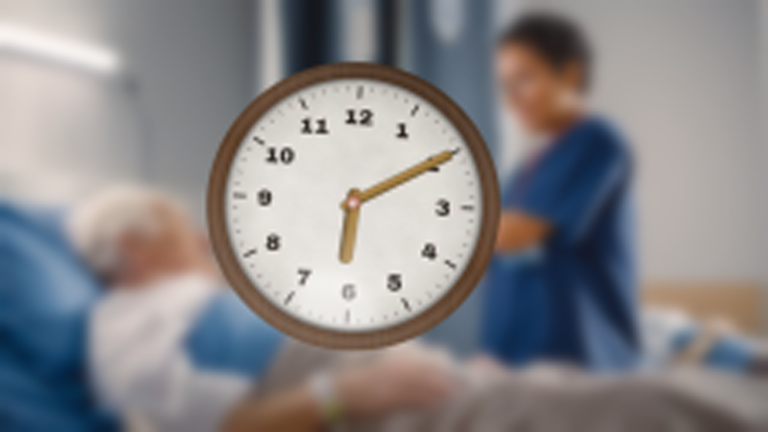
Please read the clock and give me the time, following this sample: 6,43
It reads 6,10
